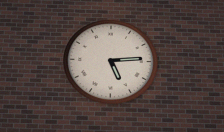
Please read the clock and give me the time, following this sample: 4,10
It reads 5,14
